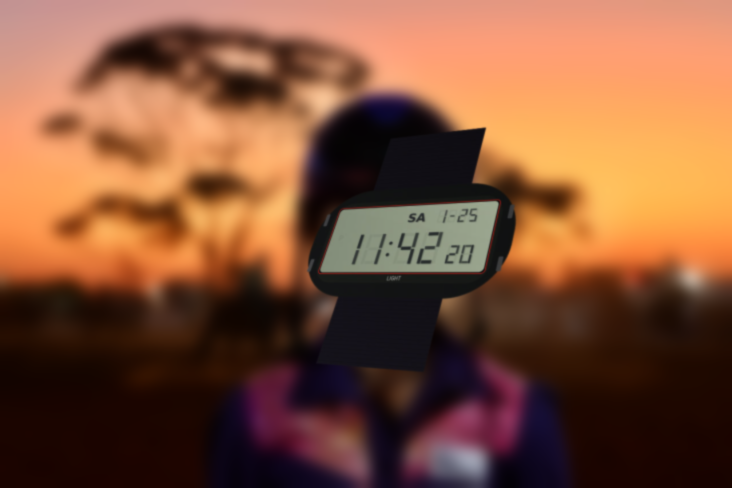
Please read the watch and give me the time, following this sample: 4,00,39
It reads 11,42,20
